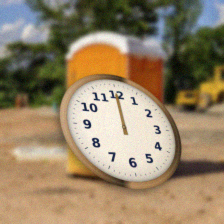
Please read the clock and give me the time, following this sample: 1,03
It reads 12,00
